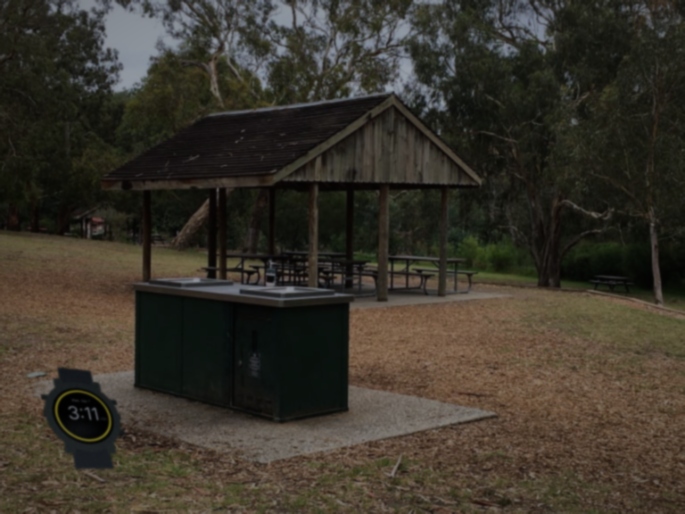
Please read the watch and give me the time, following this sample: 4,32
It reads 3,11
